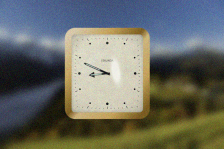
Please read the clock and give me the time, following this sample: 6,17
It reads 8,49
